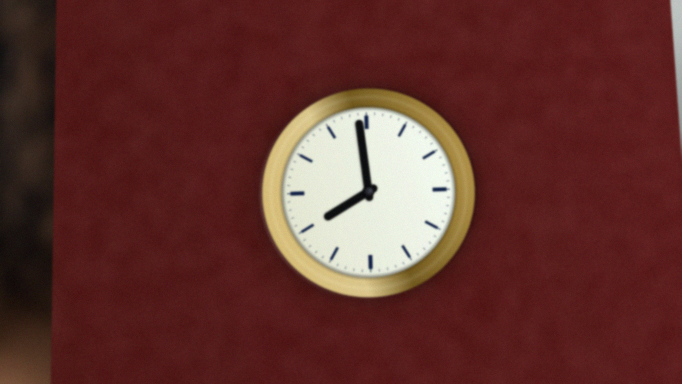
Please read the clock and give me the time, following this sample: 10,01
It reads 7,59
